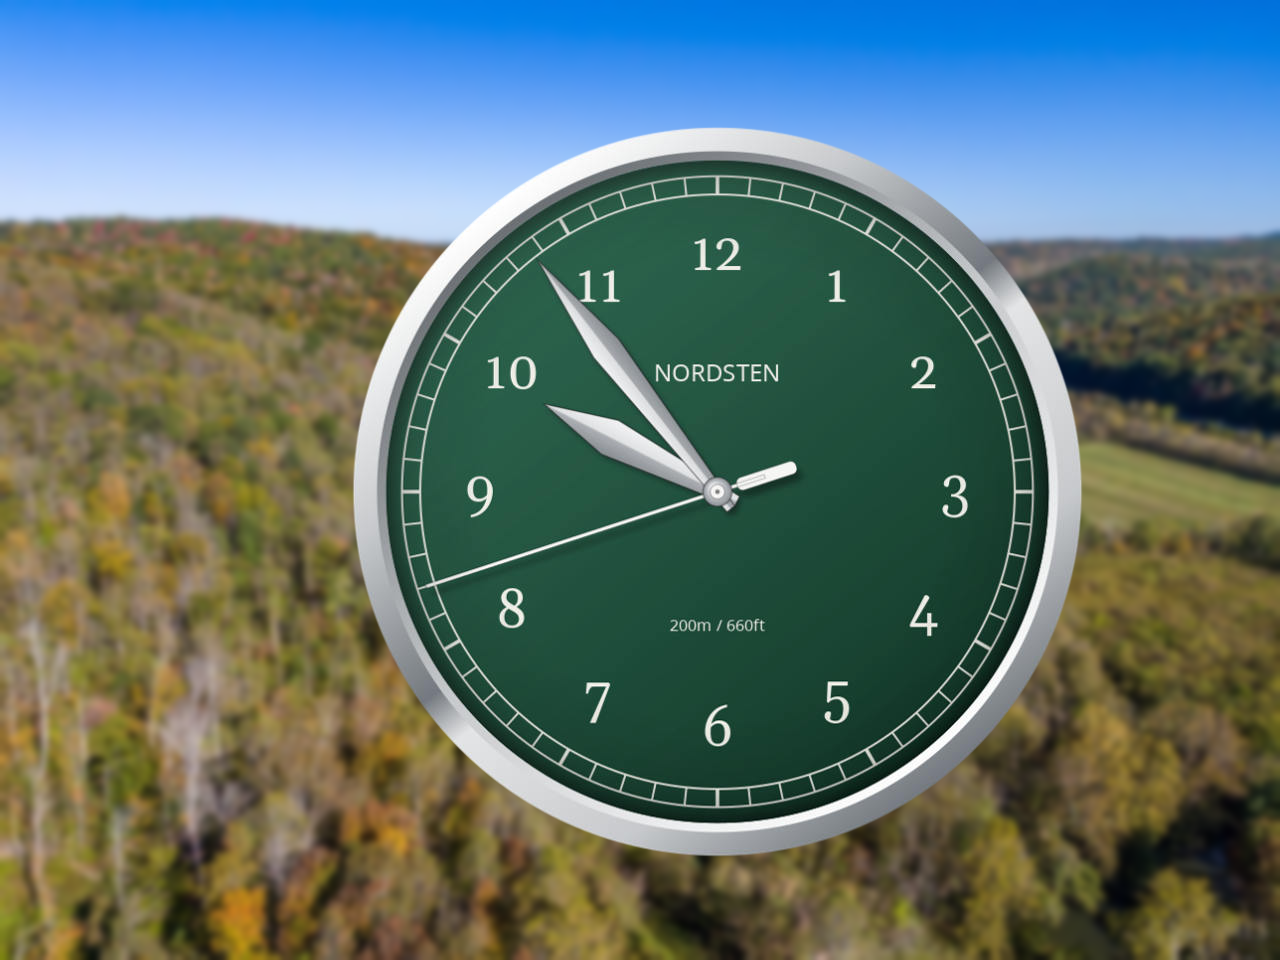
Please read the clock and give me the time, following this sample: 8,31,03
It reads 9,53,42
